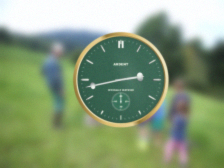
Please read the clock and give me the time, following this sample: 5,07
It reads 2,43
